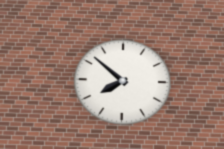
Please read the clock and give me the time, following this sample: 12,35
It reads 7,52
